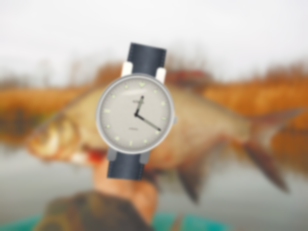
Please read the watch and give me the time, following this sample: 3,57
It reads 12,19
